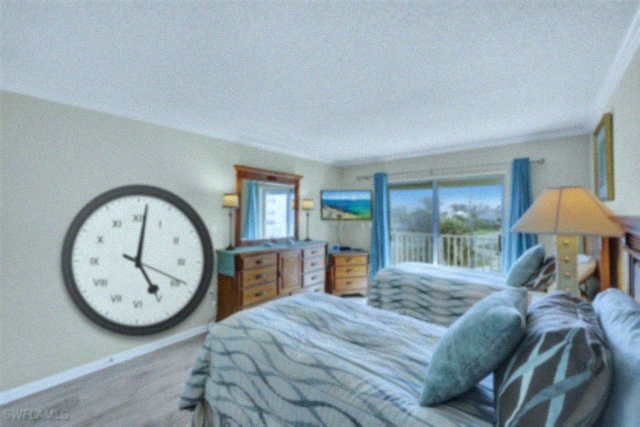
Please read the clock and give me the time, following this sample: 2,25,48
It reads 5,01,19
